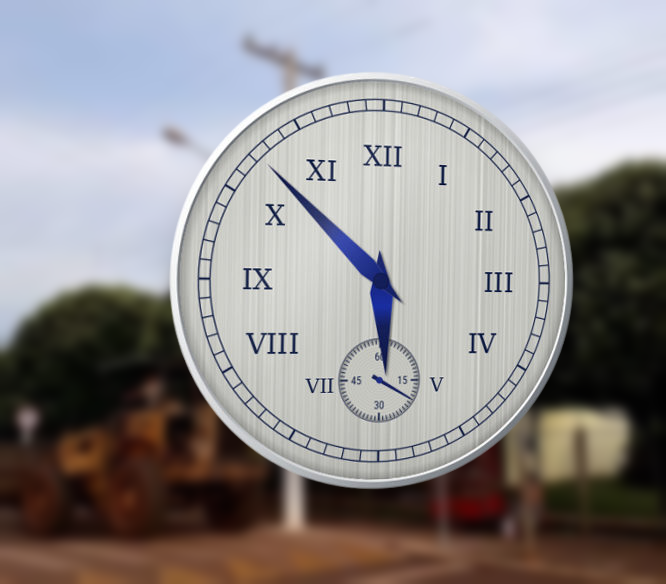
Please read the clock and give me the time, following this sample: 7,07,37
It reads 5,52,20
